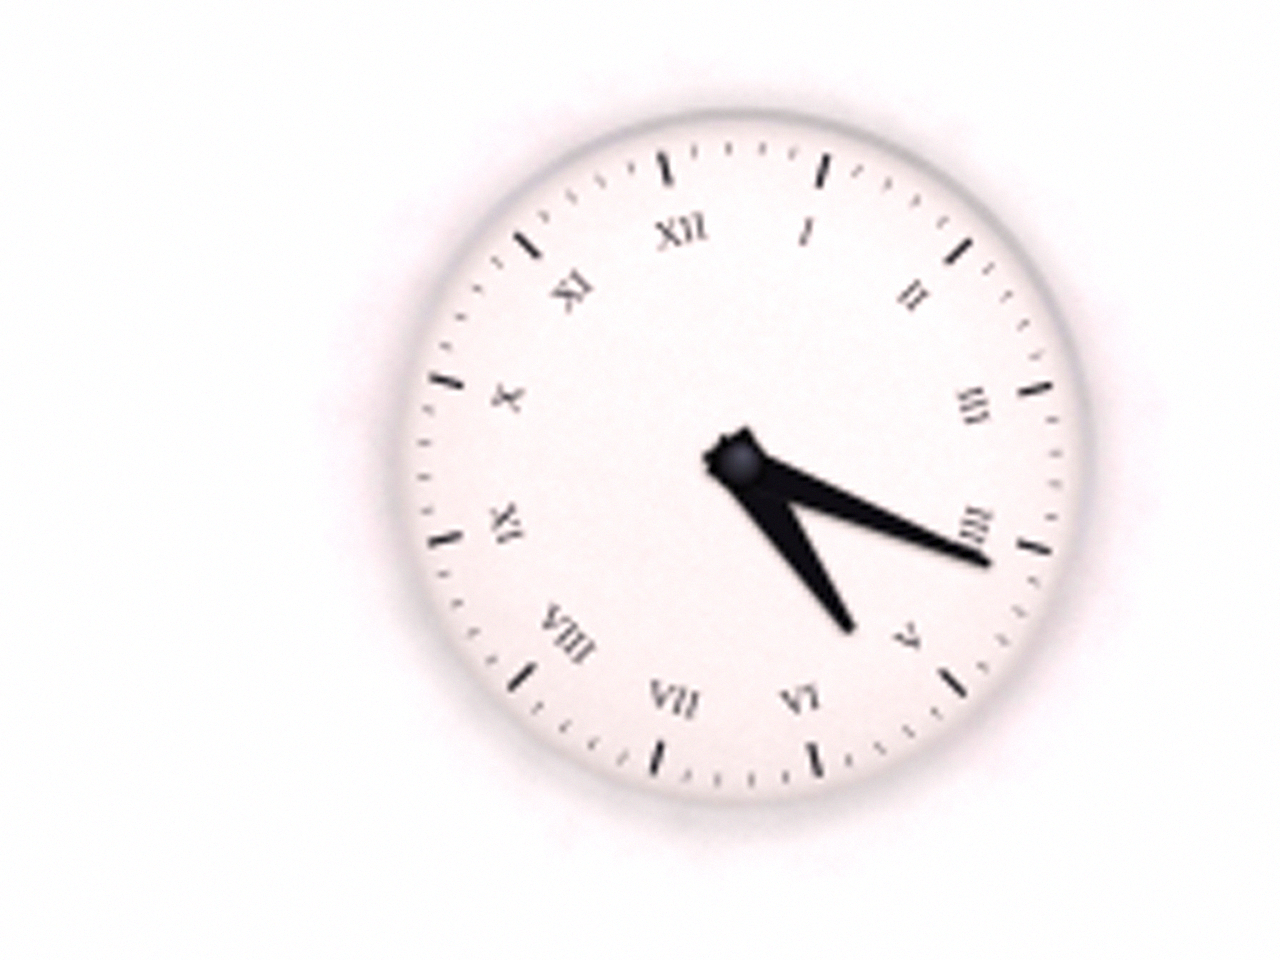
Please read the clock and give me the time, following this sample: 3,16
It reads 5,21
